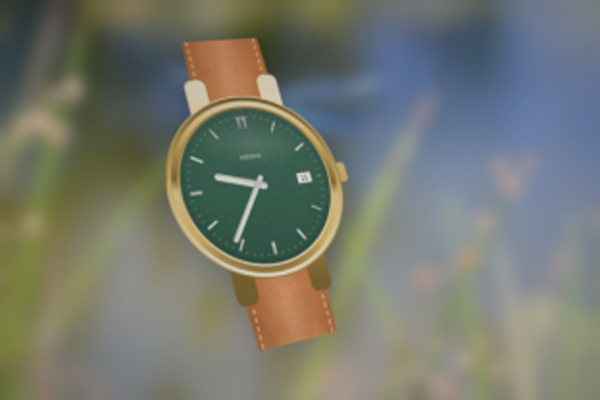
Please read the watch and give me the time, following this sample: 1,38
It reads 9,36
